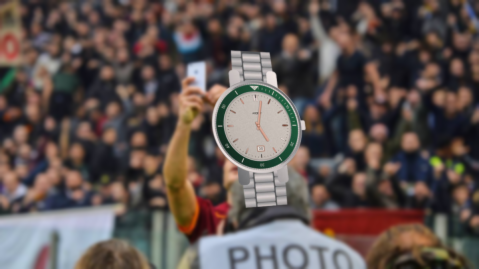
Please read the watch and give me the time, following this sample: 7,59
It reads 5,02
